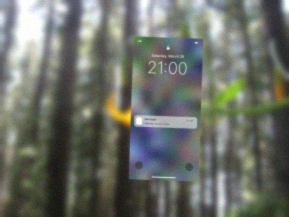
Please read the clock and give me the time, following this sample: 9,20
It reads 21,00
